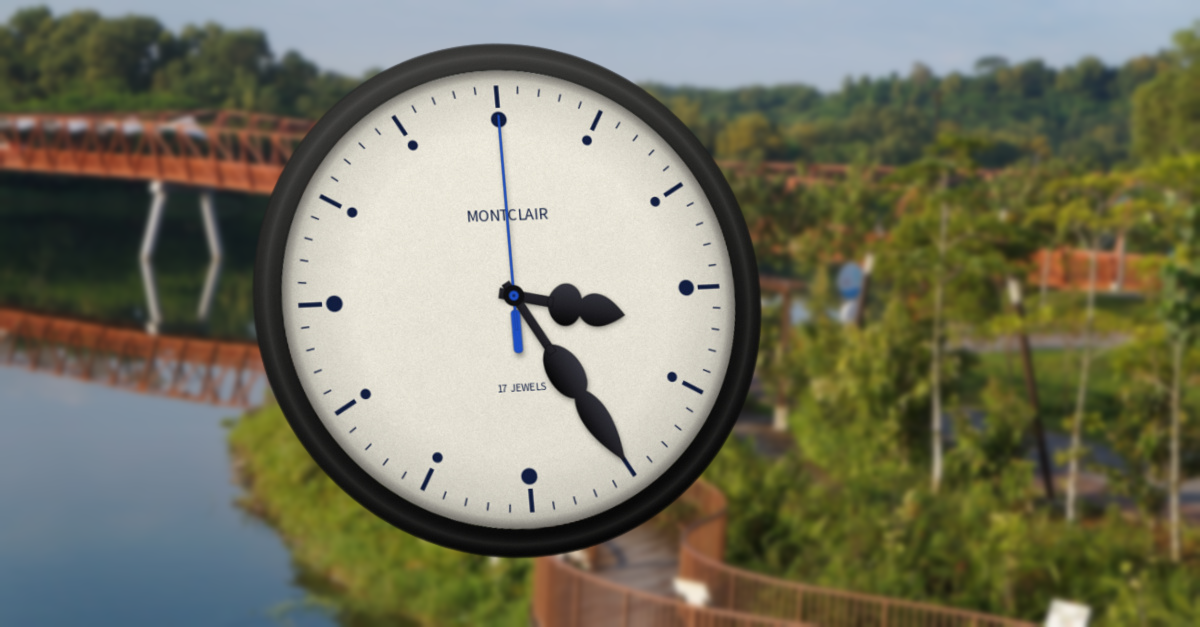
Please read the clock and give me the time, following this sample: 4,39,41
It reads 3,25,00
